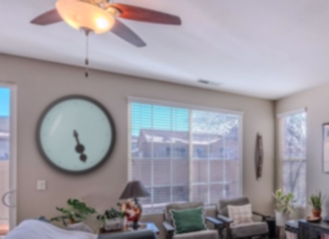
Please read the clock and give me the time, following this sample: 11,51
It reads 5,27
